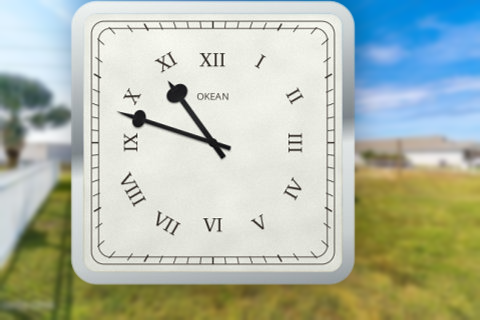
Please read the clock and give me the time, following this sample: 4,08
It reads 10,48
